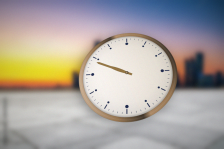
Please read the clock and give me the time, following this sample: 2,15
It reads 9,49
